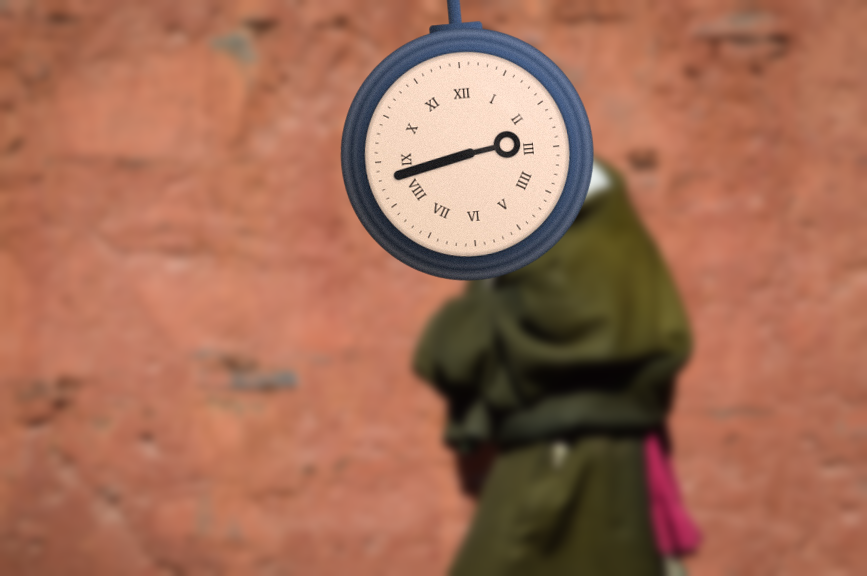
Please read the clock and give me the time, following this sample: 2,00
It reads 2,43
